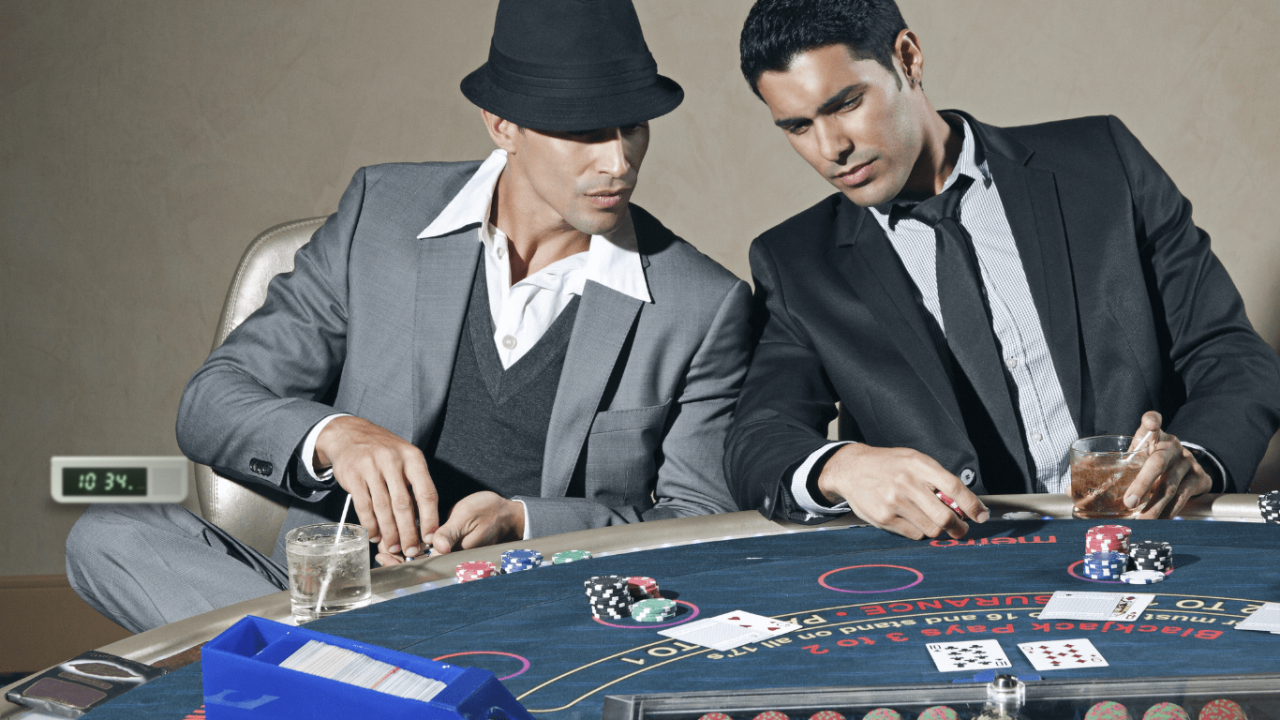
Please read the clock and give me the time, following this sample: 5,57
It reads 10,34
